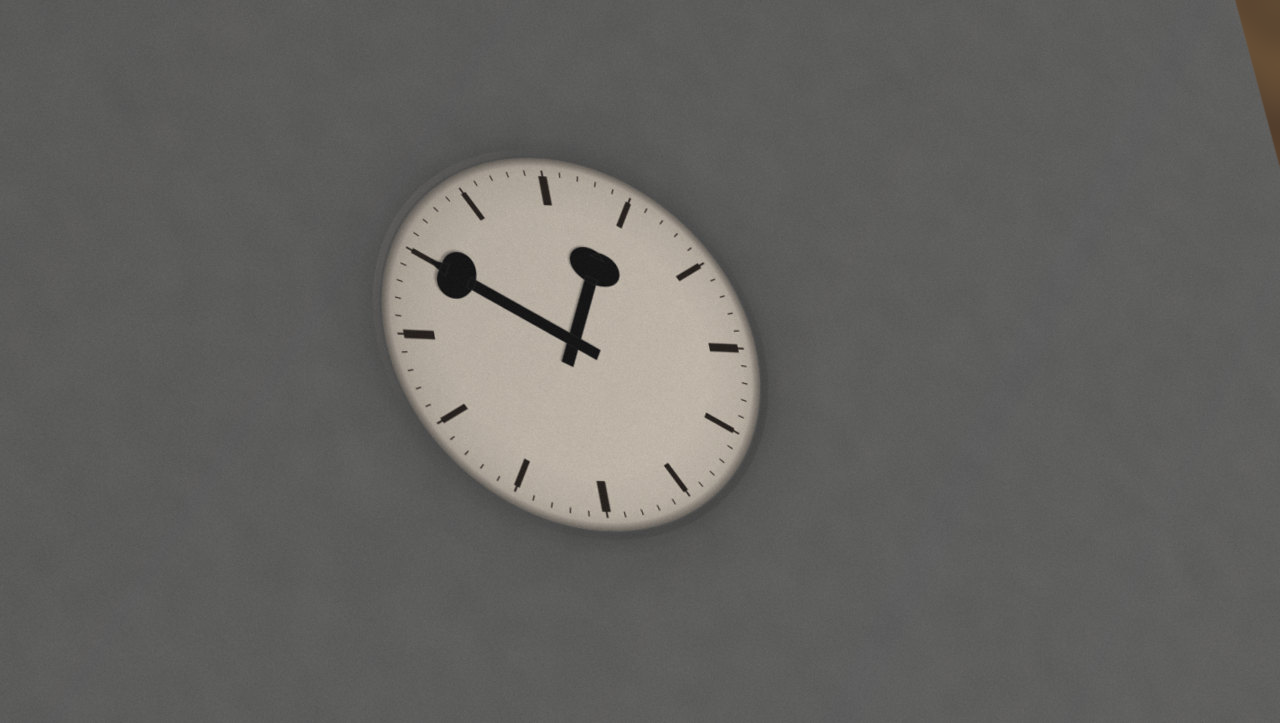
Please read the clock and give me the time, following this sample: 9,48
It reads 12,50
